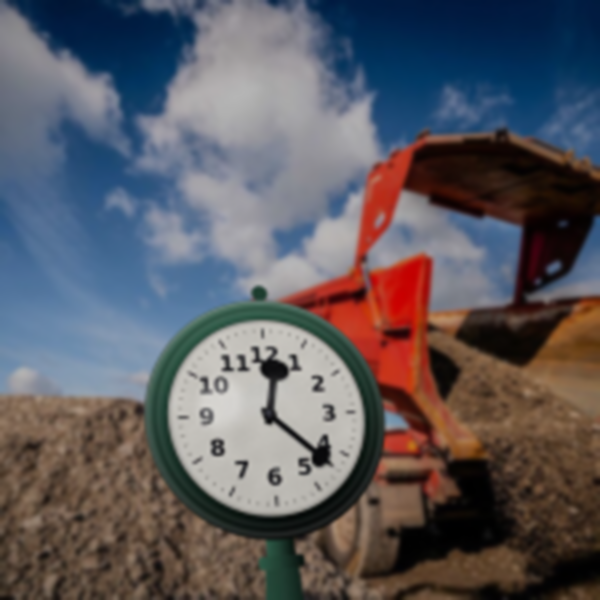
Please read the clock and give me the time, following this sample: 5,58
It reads 12,22
